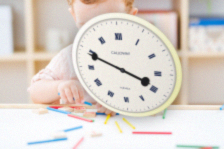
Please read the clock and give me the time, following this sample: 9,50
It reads 3,49
